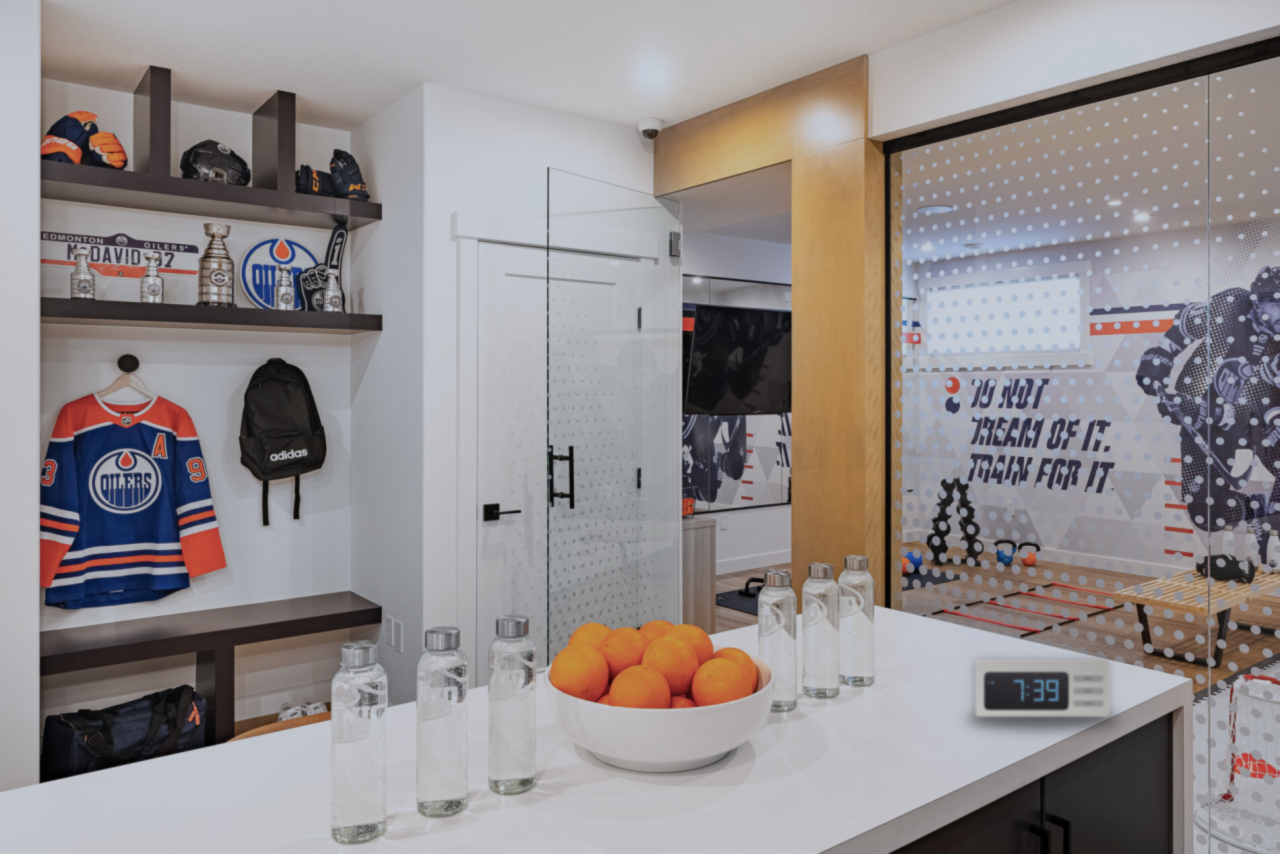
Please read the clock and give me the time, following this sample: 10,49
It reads 7,39
